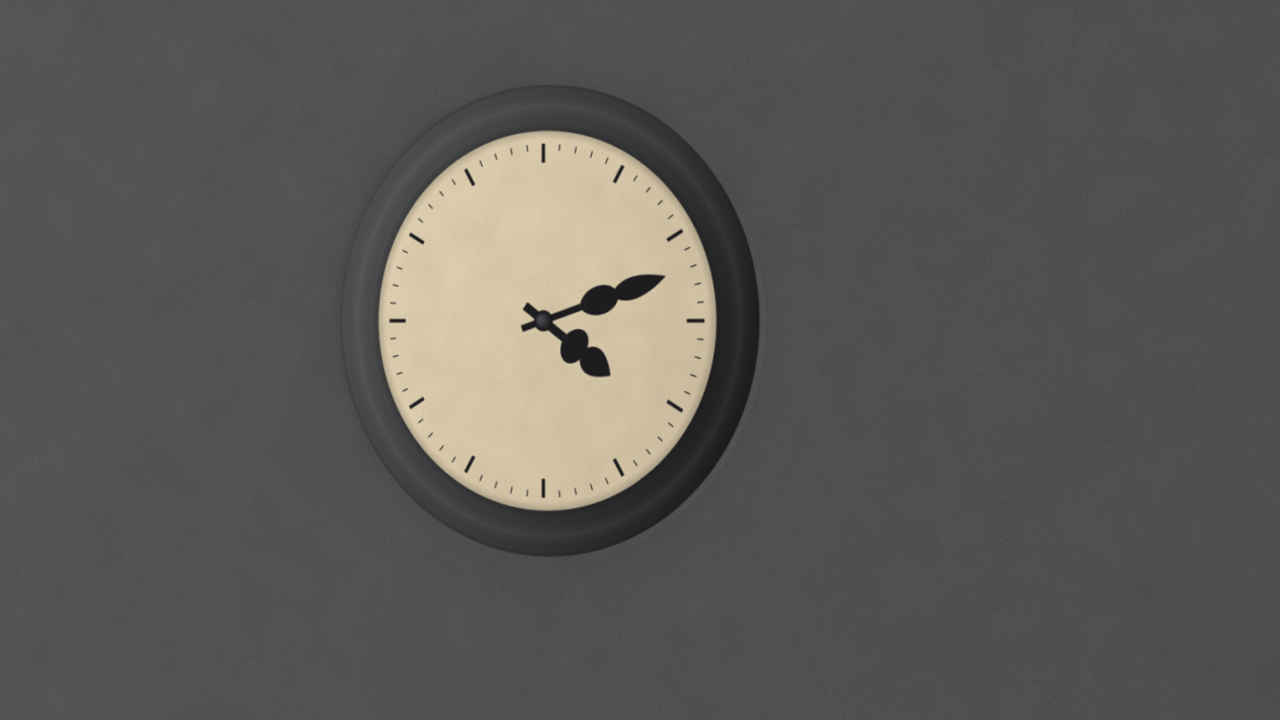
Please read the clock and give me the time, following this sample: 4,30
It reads 4,12
